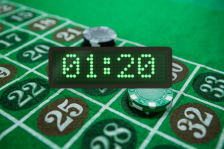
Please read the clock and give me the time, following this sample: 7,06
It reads 1,20
